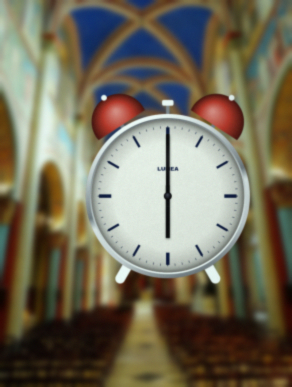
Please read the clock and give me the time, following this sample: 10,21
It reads 6,00
